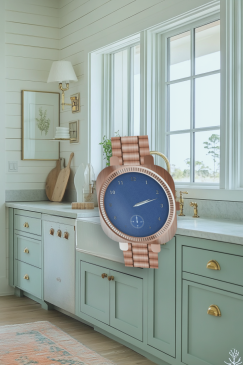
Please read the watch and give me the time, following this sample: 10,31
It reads 2,12
